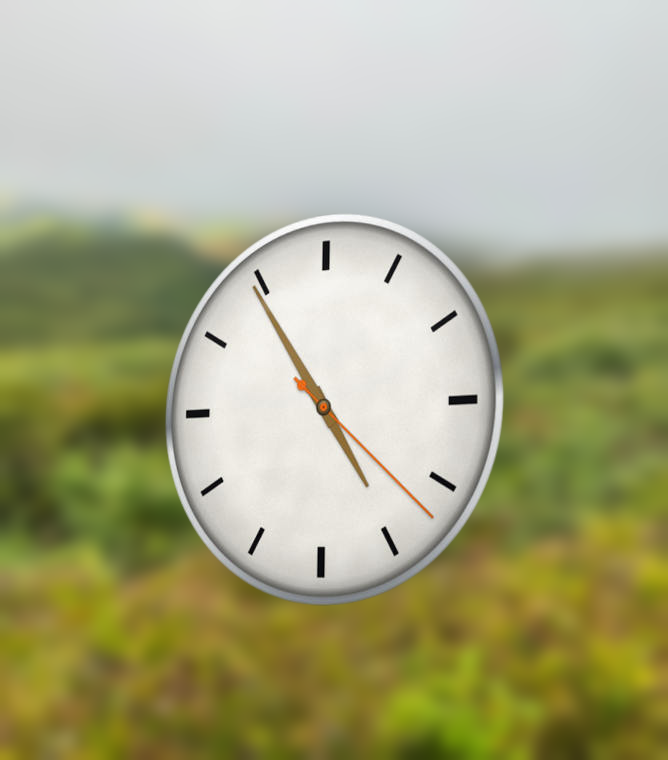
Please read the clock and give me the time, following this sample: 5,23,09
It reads 4,54,22
